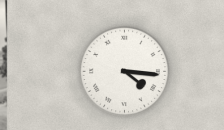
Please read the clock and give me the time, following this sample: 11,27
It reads 4,16
